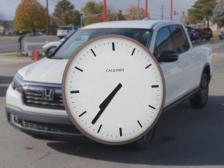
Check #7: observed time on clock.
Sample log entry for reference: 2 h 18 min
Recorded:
7 h 37 min
